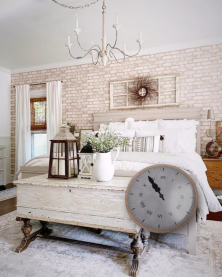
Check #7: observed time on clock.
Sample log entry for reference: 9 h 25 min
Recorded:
10 h 54 min
